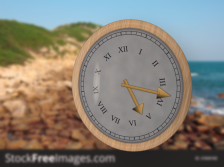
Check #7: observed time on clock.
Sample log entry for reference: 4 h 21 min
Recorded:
5 h 18 min
